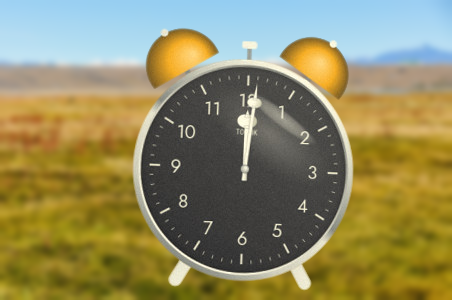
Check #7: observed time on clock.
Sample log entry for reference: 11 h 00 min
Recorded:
12 h 01 min
